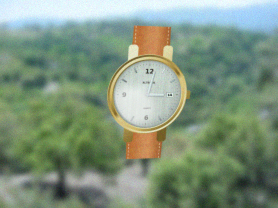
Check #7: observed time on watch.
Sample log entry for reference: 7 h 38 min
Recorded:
3 h 02 min
